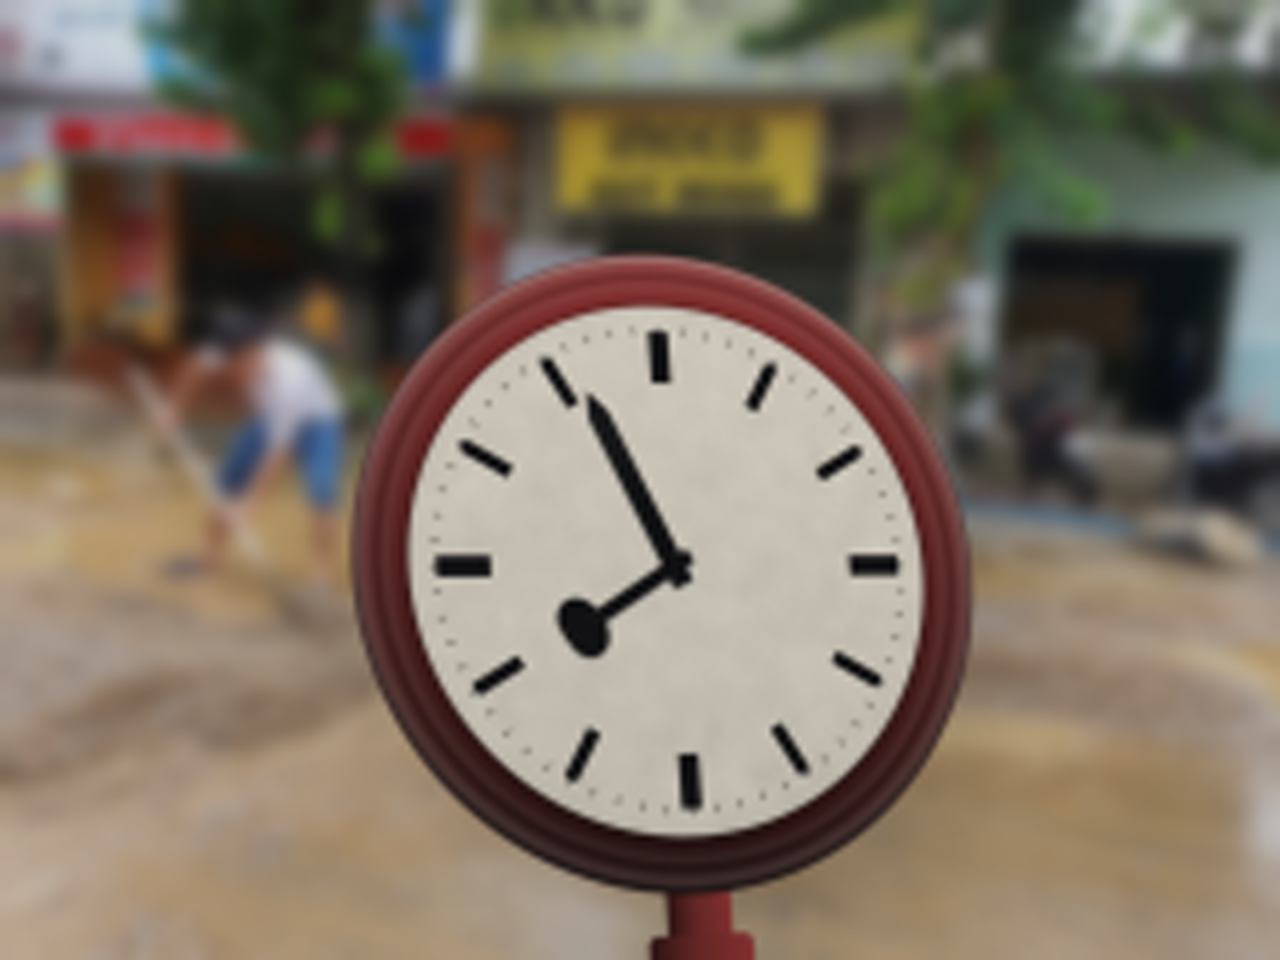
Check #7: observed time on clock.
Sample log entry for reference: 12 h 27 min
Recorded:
7 h 56 min
